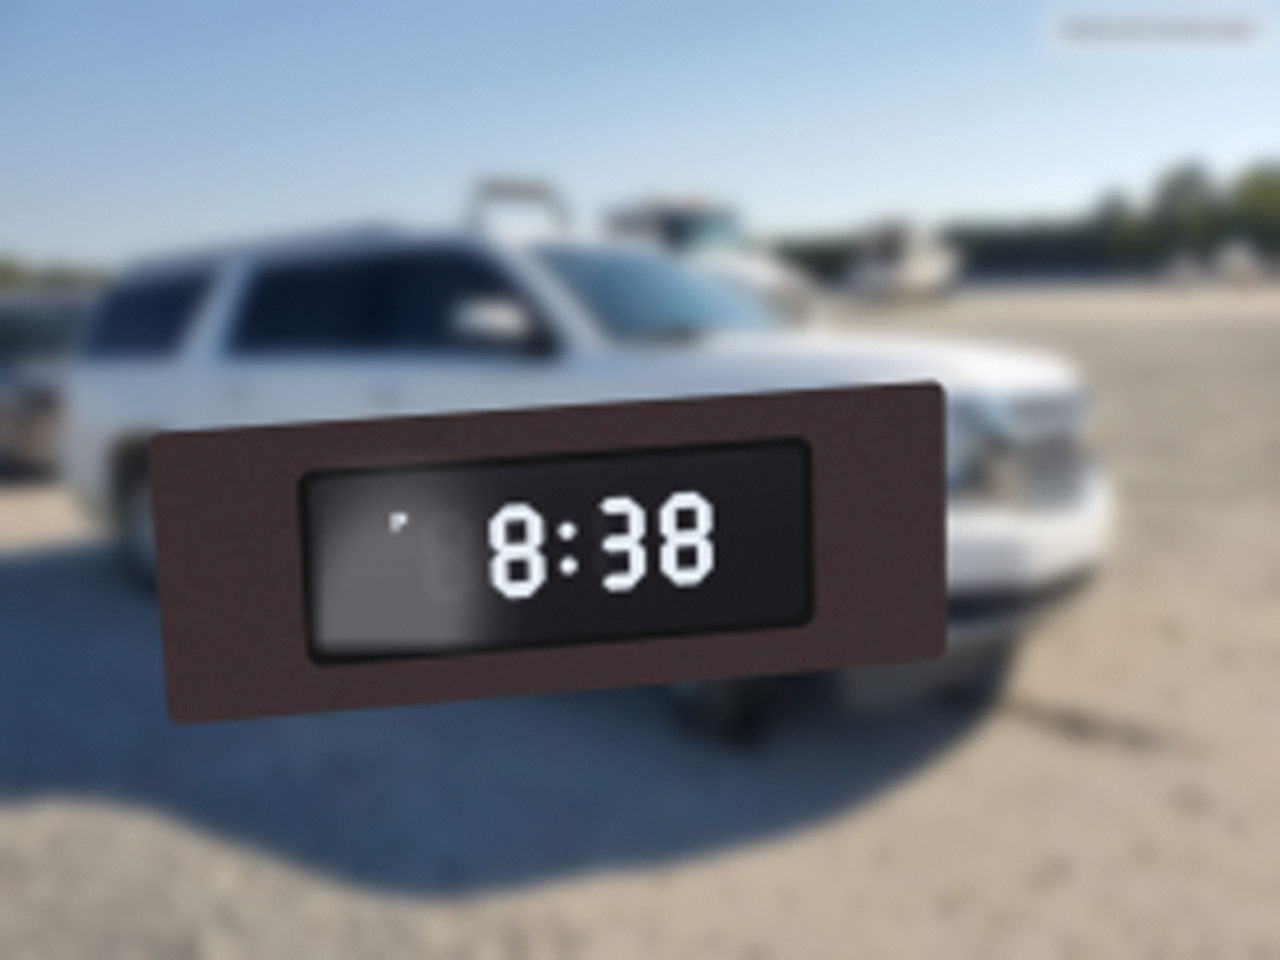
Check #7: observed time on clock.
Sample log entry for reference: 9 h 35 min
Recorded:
8 h 38 min
